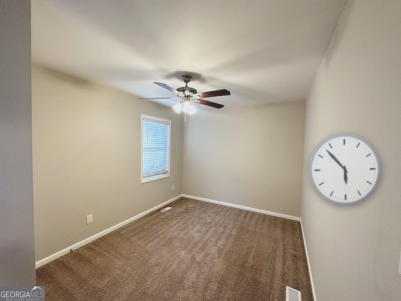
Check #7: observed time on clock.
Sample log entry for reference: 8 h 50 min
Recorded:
5 h 53 min
